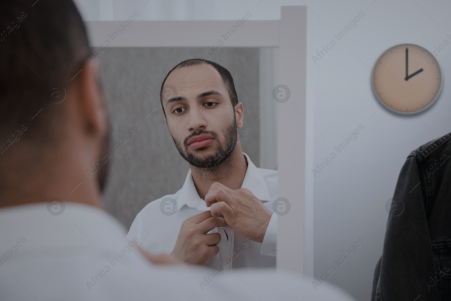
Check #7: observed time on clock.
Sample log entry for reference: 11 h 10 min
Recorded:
2 h 00 min
